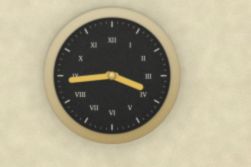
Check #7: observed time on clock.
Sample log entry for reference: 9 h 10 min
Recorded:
3 h 44 min
